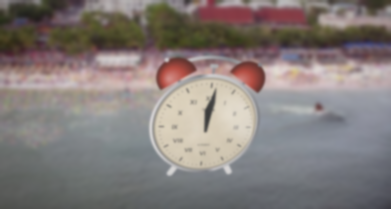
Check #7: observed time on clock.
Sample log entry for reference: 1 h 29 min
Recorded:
12 h 01 min
